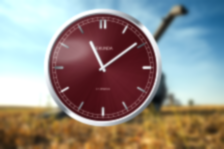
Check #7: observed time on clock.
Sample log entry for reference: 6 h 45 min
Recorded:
11 h 09 min
